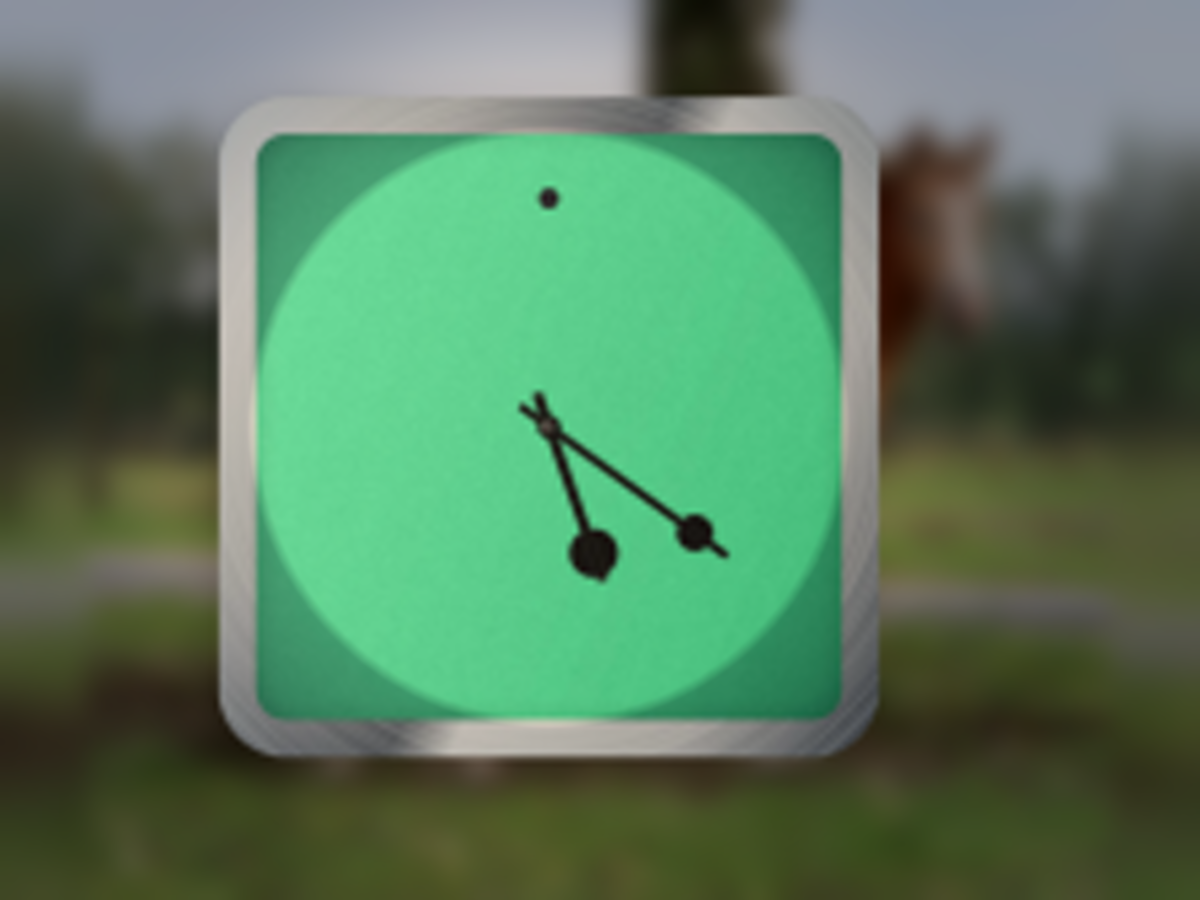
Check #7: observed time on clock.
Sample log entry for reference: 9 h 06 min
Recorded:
5 h 21 min
